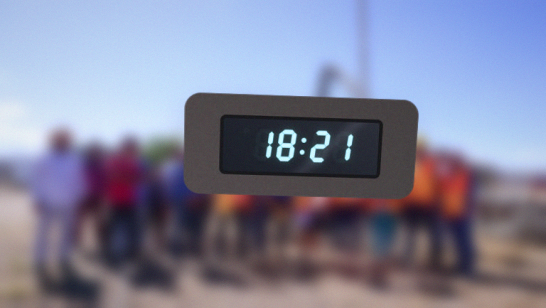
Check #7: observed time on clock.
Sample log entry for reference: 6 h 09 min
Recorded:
18 h 21 min
